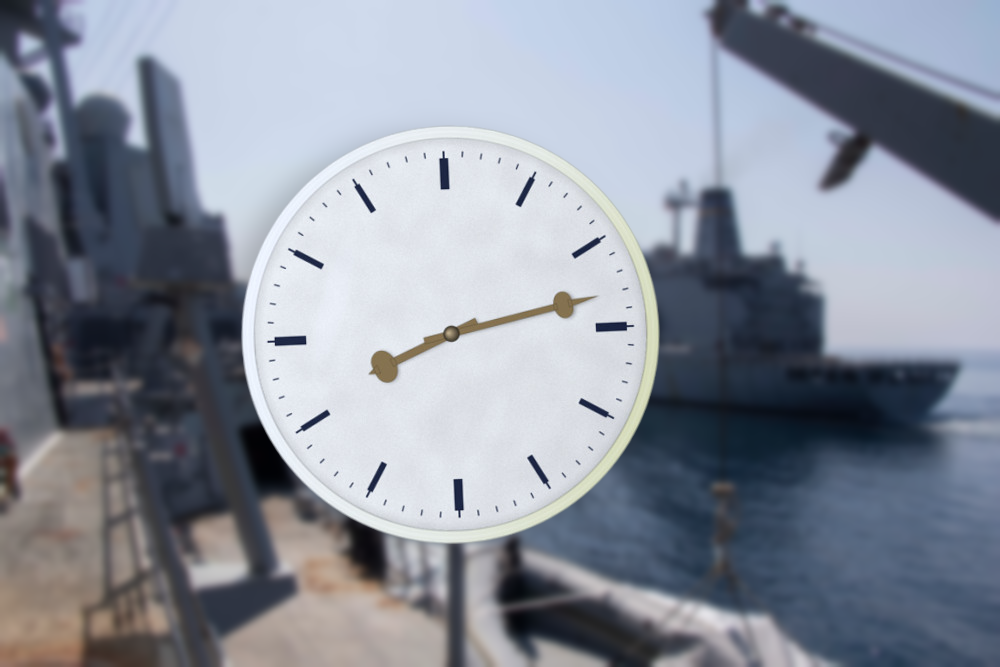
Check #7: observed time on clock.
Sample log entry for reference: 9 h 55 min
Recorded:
8 h 13 min
